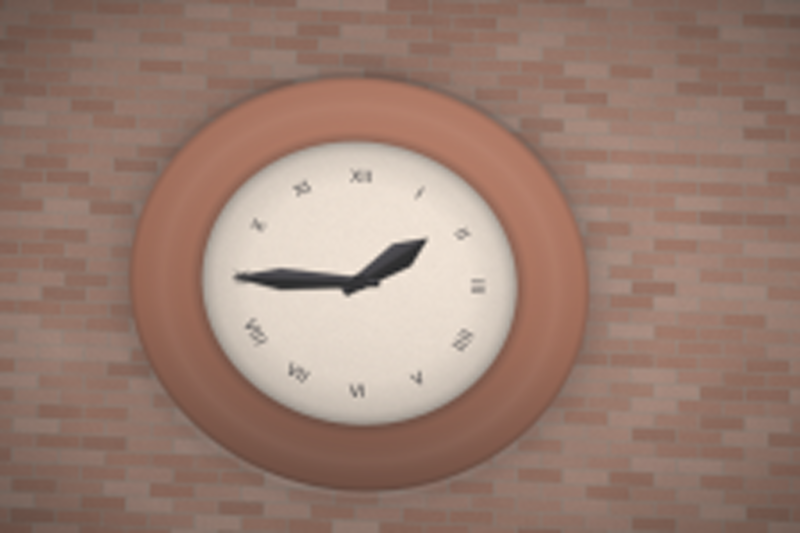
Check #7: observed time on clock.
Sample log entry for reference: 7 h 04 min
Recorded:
1 h 45 min
